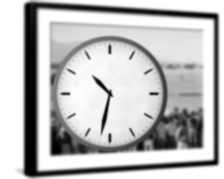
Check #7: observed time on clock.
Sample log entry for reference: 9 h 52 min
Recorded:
10 h 32 min
